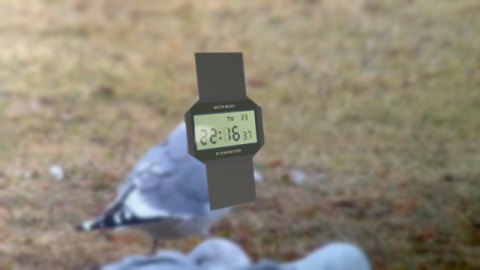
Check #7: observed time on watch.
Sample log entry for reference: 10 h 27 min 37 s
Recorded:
22 h 16 min 37 s
